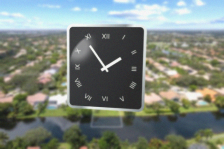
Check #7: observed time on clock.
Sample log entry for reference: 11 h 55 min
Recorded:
1 h 54 min
